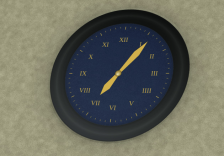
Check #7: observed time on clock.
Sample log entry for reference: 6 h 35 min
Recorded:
7 h 06 min
